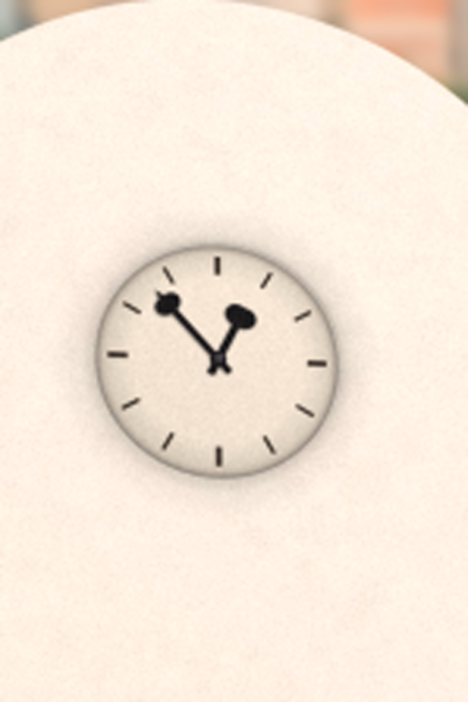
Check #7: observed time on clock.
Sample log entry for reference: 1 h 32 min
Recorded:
12 h 53 min
